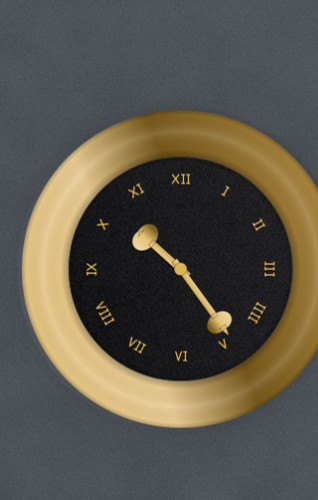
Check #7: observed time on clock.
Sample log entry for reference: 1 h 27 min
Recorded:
10 h 24 min
